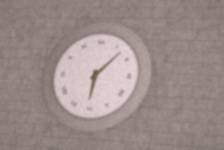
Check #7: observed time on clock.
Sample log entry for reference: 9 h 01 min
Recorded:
6 h 07 min
